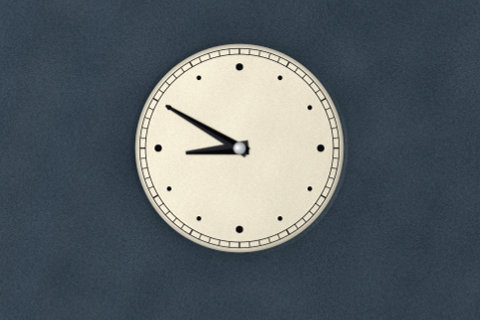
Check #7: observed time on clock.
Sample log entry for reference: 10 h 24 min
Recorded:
8 h 50 min
